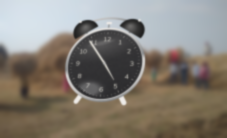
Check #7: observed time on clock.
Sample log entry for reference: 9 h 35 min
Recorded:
4 h 54 min
